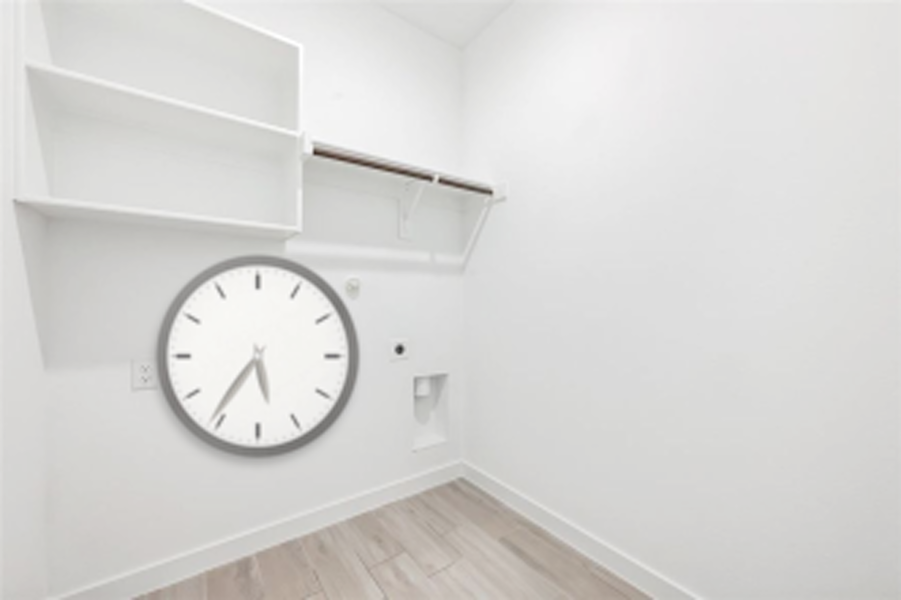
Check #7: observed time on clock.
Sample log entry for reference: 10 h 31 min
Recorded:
5 h 36 min
